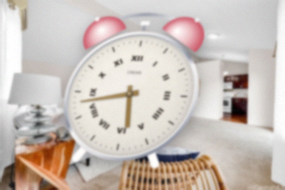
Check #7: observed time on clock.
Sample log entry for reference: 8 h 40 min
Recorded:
5 h 43 min
